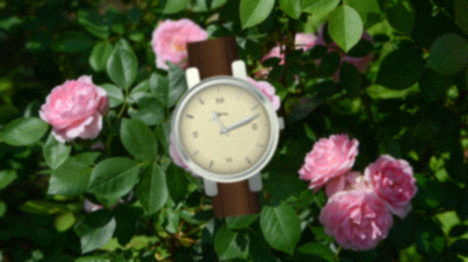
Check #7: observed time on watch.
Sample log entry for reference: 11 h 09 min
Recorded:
11 h 12 min
